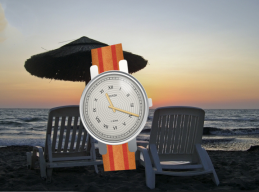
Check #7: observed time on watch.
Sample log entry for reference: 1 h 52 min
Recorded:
11 h 19 min
